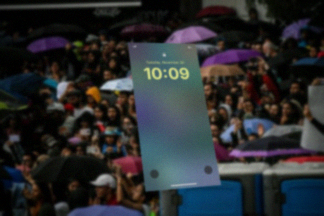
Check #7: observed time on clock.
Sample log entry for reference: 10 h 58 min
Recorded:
10 h 09 min
